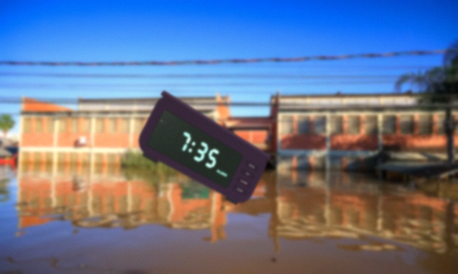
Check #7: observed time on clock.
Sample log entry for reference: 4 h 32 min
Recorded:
7 h 35 min
